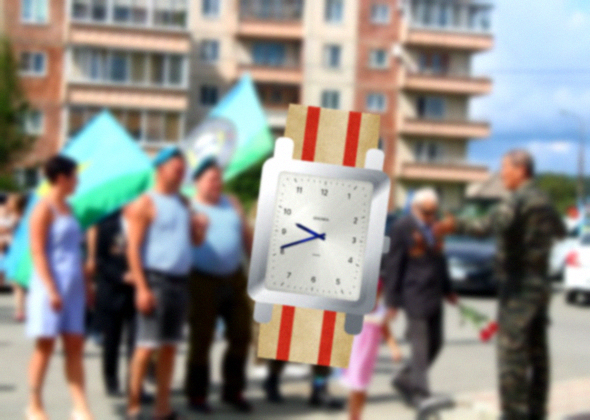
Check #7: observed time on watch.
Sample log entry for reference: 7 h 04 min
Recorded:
9 h 41 min
